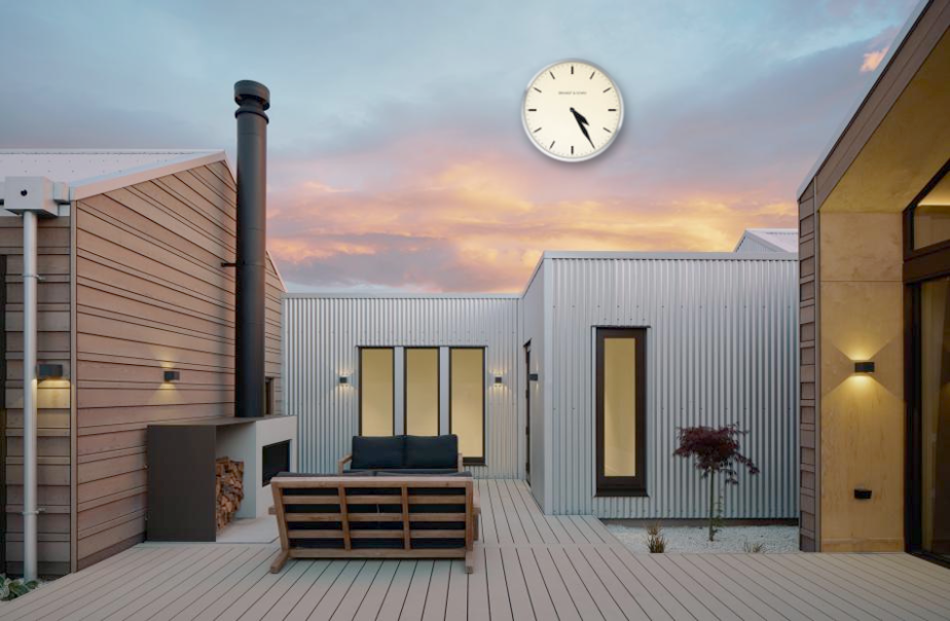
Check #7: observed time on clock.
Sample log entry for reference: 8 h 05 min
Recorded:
4 h 25 min
